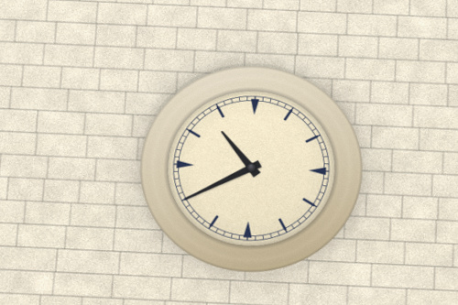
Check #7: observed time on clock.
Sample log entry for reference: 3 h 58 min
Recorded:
10 h 40 min
